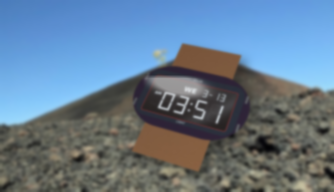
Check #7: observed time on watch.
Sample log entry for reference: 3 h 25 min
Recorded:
3 h 51 min
